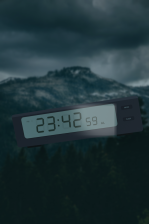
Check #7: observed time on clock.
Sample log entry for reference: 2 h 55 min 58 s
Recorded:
23 h 42 min 59 s
